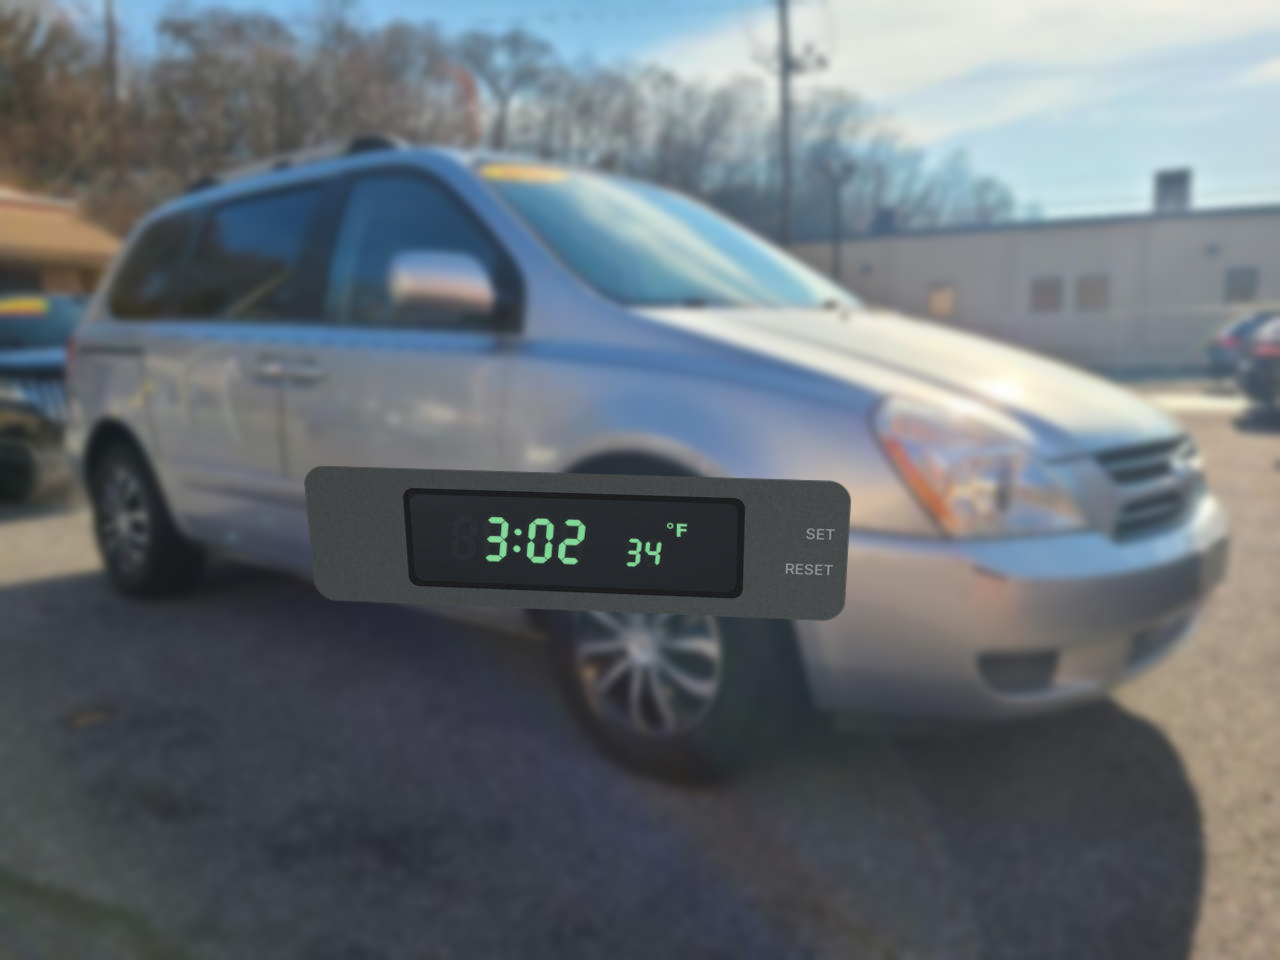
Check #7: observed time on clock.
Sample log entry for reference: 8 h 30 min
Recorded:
3 h 02 min
